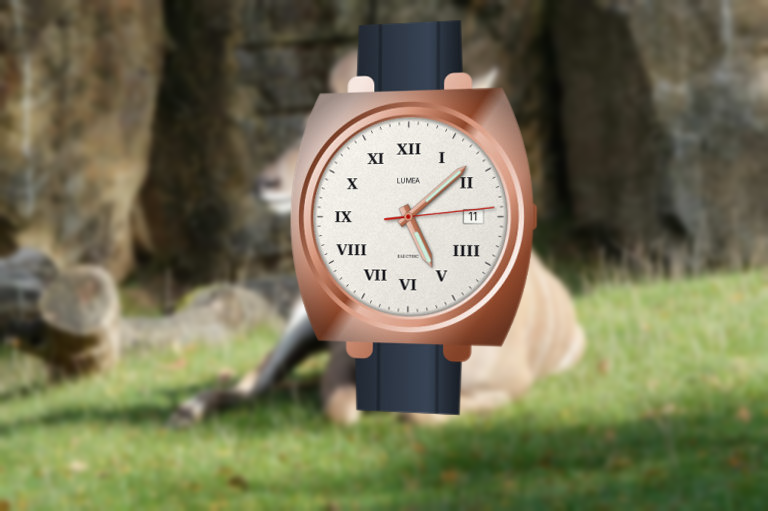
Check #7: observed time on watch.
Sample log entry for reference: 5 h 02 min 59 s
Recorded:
5 h 08 min 14 s
